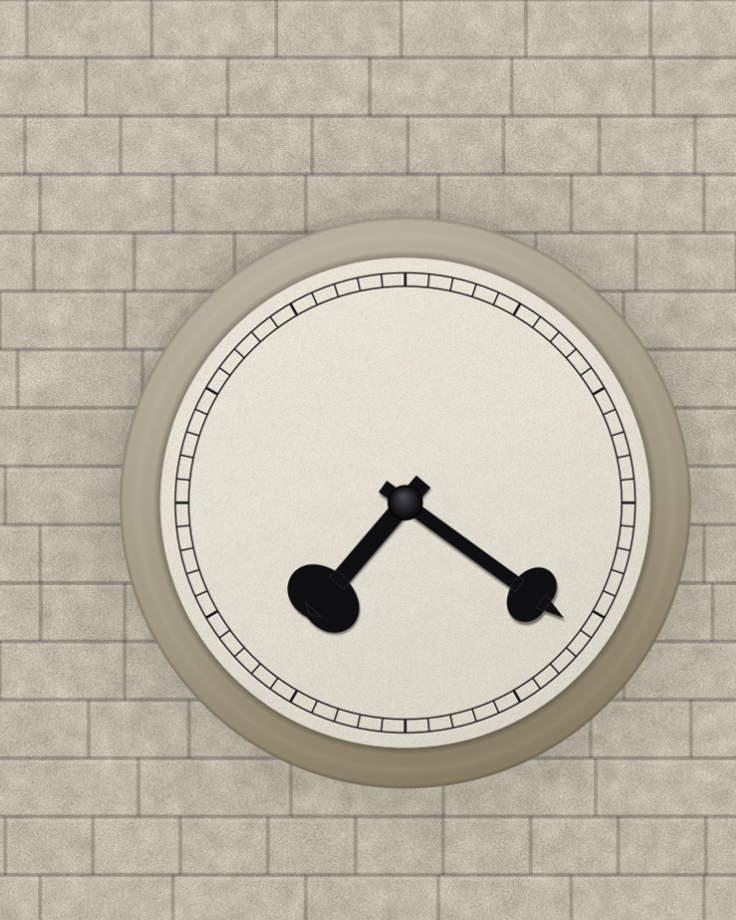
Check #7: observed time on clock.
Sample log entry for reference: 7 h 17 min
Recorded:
7 h 21 min
